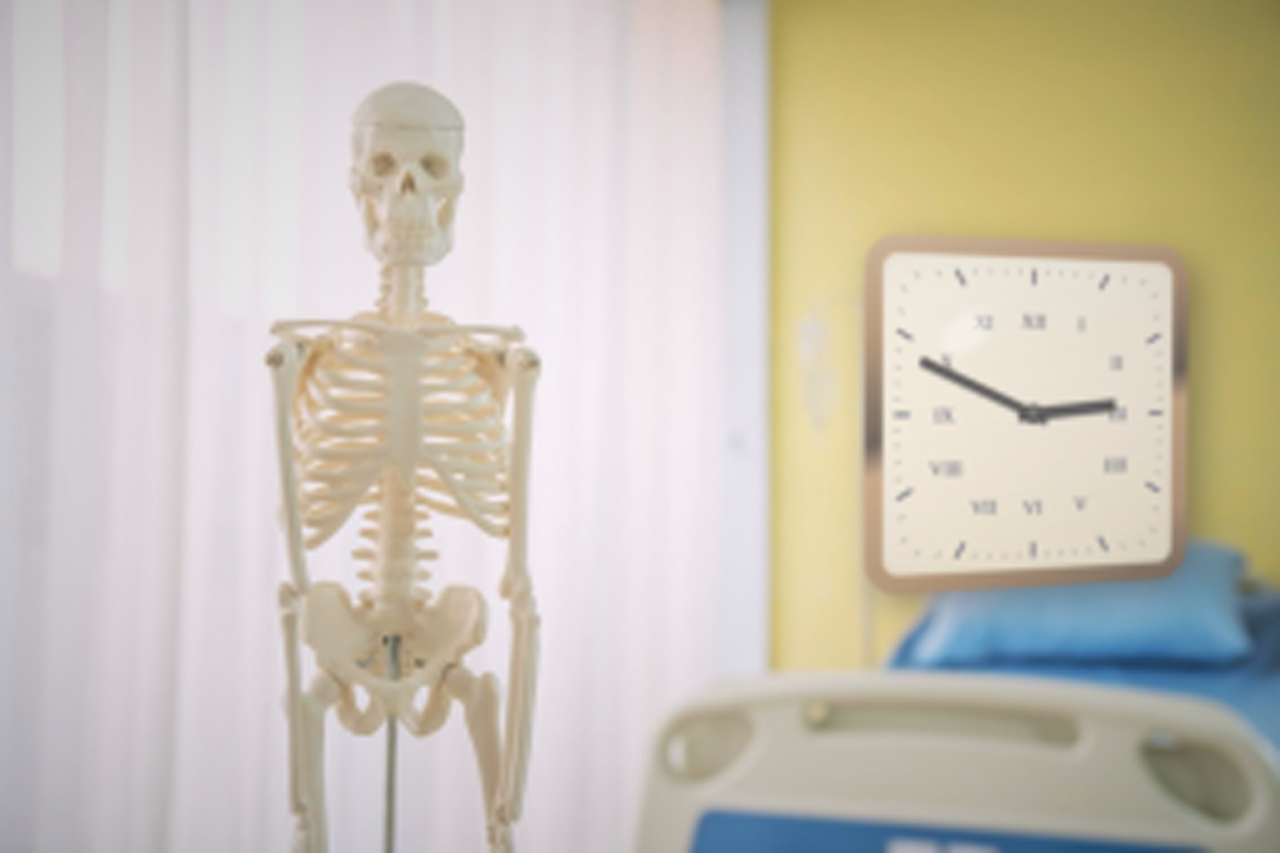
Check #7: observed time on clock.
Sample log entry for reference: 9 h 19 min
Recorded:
2 h 49 min
